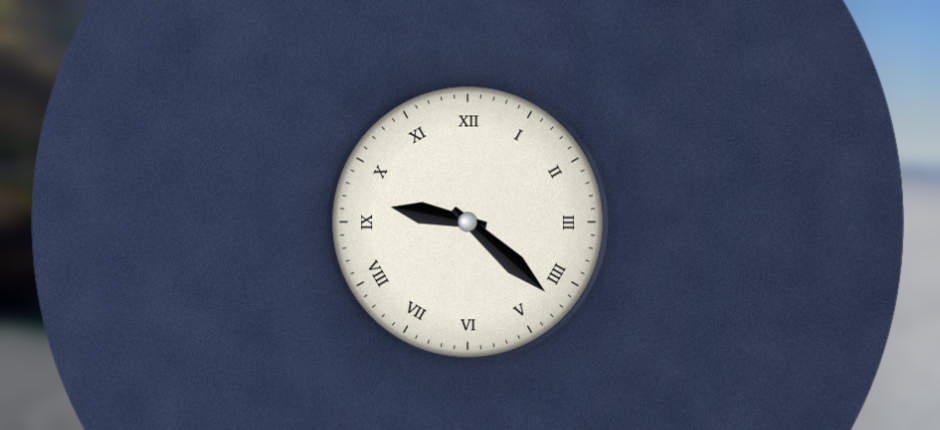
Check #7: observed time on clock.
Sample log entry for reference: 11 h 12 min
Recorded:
9 h 22 min
